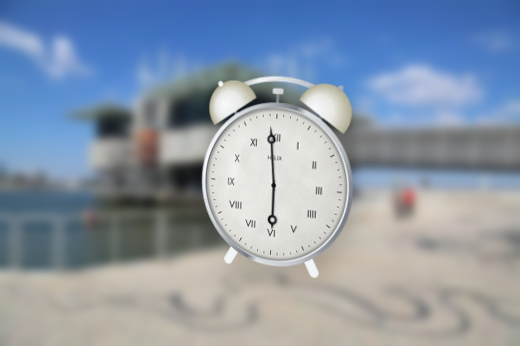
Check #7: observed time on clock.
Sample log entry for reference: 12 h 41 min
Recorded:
5 h 59 min
